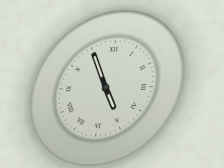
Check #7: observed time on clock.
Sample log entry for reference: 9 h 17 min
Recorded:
4 h 55 min
